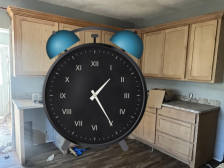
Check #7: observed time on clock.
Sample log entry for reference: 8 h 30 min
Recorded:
1 h 25 min
